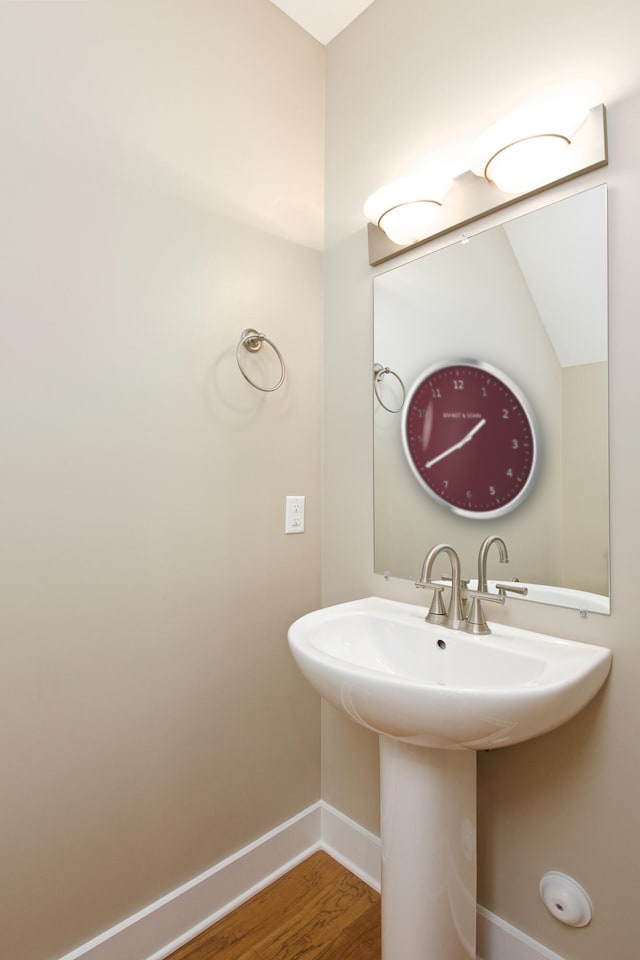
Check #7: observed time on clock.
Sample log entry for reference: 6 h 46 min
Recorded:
1 h 40 min
